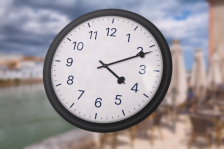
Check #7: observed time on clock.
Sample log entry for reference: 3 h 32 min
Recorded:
4 h 11 min
